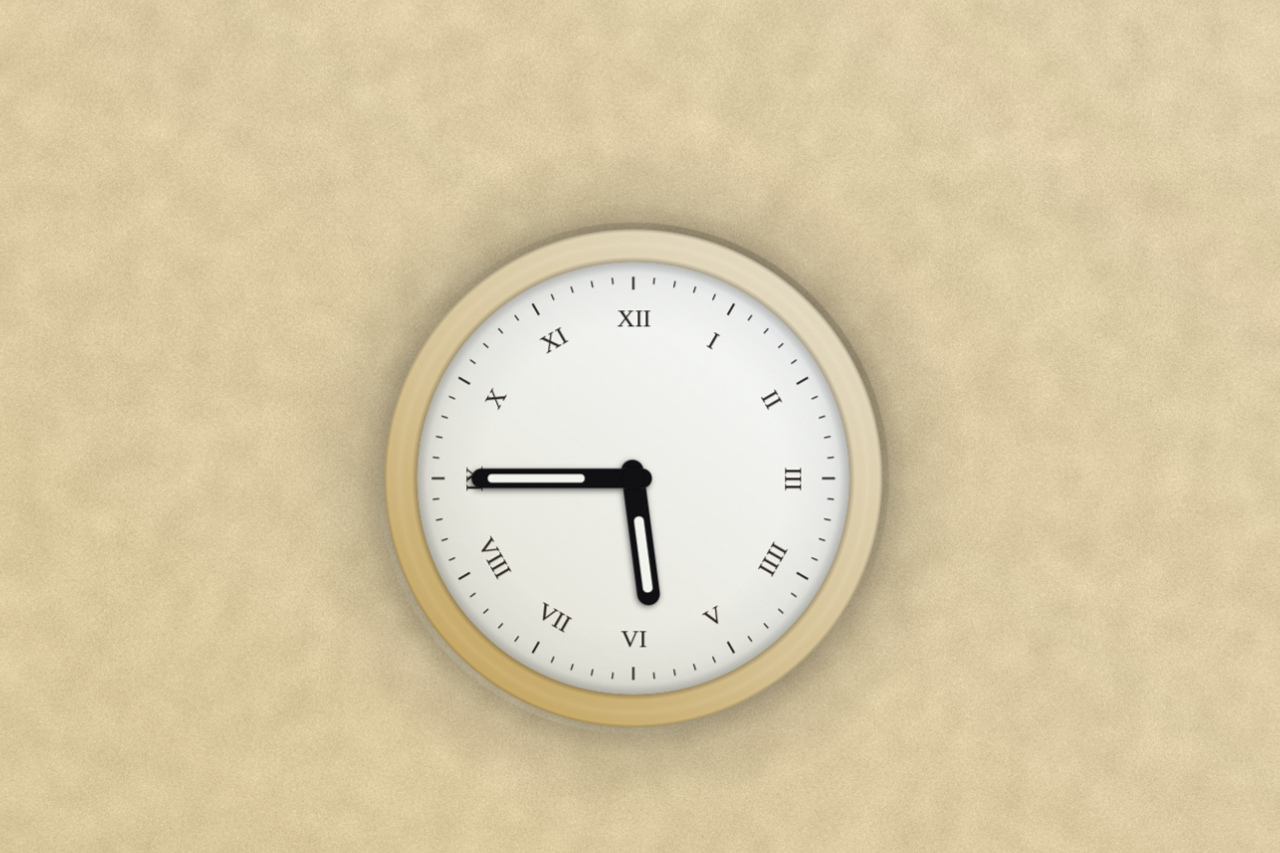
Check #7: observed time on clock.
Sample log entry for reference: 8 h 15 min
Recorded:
5 h 45 min
